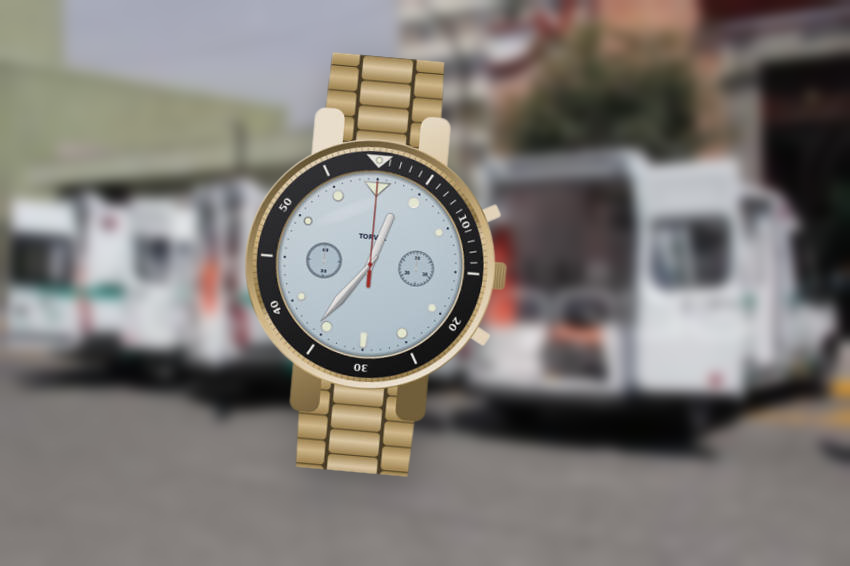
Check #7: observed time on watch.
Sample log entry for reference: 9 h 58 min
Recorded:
12 h 36 min
